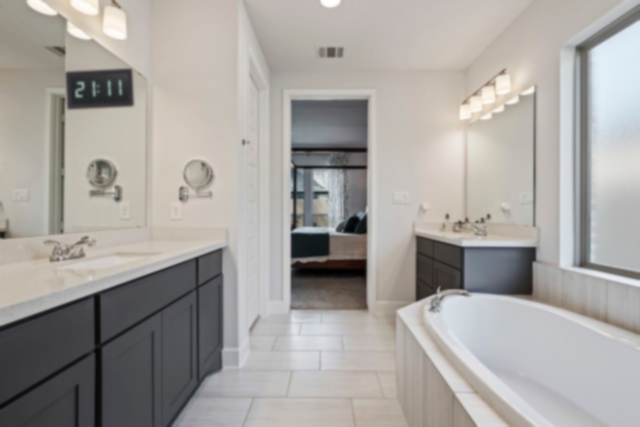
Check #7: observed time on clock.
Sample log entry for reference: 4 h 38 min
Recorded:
21 h 11 min
